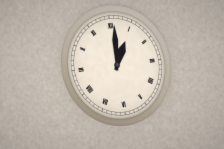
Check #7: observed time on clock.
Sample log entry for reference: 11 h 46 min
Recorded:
1 h 01 min
